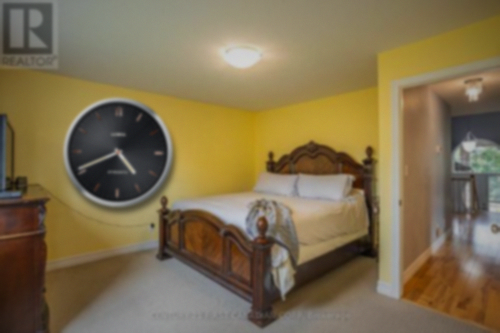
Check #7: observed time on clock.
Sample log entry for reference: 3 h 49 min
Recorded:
4 h 41 min
